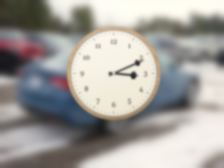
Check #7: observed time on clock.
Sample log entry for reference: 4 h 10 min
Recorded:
3 h 11 min
